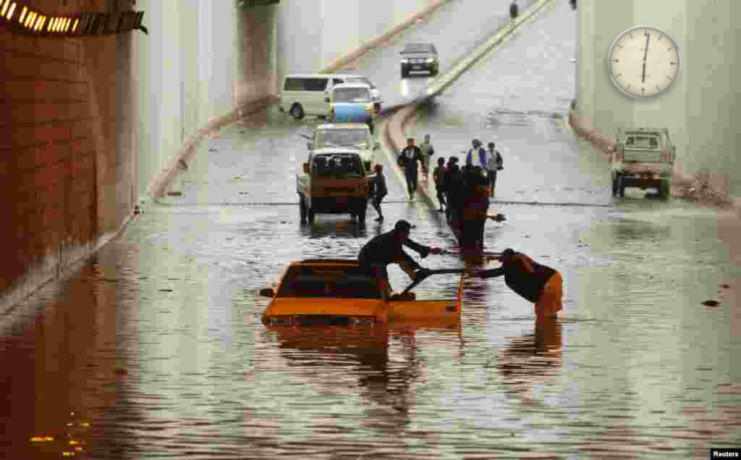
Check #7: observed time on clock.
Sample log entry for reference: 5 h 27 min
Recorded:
6 h 01 min
